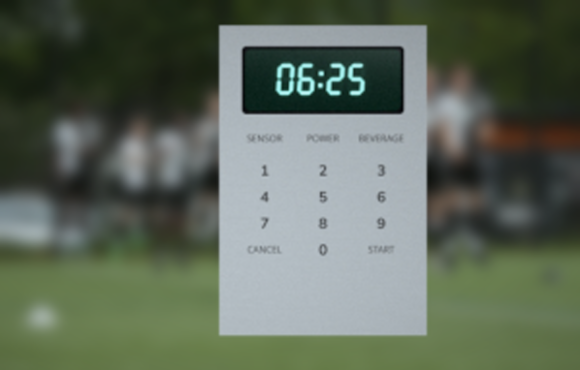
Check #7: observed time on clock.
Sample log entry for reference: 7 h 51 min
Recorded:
6 h 25 min
